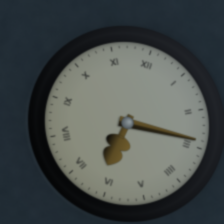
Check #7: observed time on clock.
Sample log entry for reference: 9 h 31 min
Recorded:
6 h 14 min
